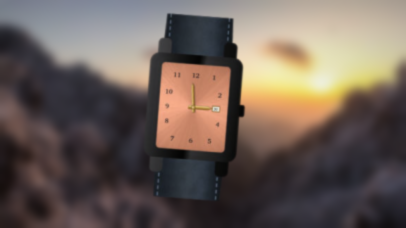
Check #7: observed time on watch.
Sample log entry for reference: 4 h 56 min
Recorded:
2 h 59 min
